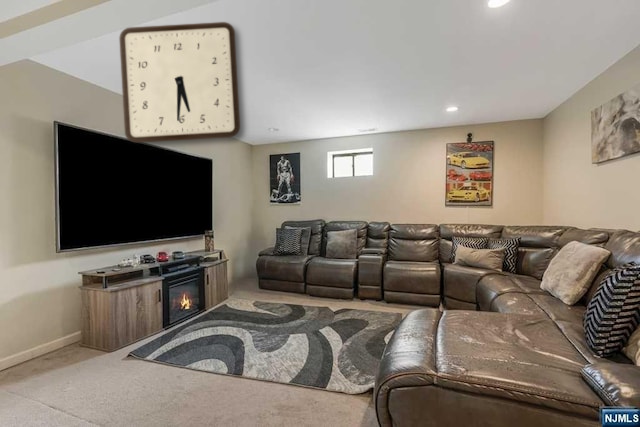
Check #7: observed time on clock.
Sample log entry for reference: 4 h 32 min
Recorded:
5 h 31 min
